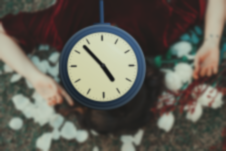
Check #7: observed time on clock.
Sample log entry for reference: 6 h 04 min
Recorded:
4 h 53 min
